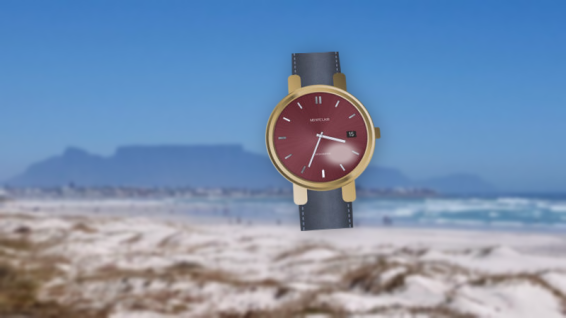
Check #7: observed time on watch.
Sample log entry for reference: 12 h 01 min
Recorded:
3 h 34 min
